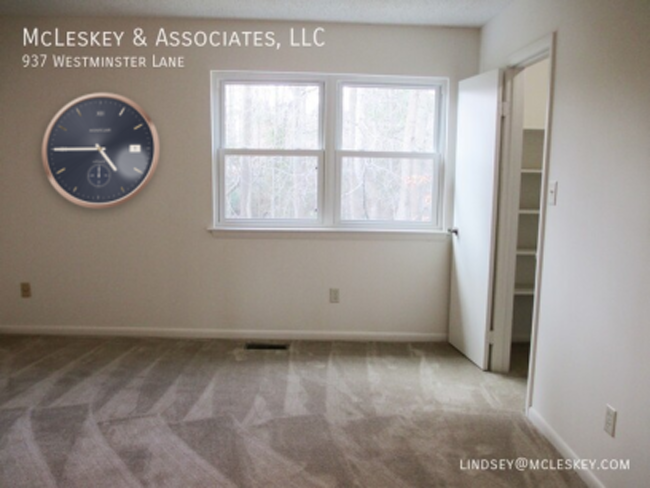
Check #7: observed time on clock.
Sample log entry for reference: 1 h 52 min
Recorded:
4 h 45 min
